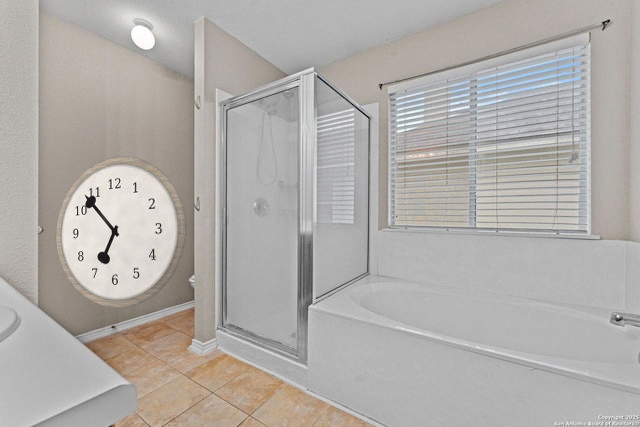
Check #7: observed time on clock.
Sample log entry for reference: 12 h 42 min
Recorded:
6 h 53 min
